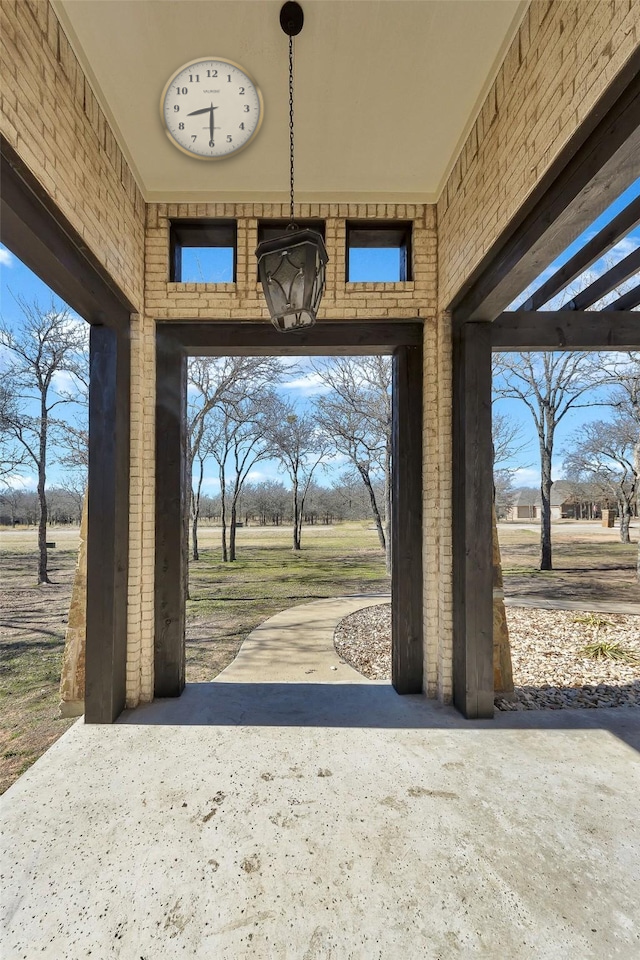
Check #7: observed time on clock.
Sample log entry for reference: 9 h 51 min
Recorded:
8 h 30 min
